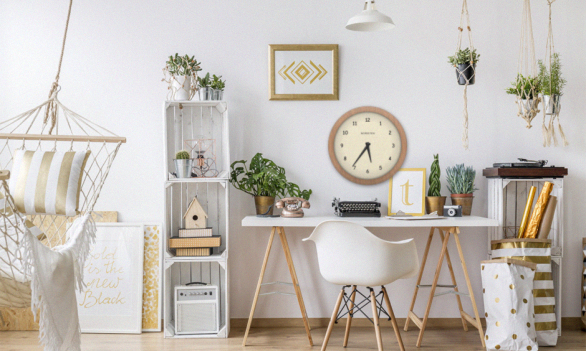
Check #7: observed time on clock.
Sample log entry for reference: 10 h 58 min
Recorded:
5 h 36 min
